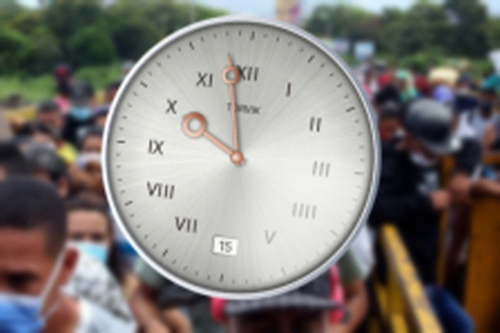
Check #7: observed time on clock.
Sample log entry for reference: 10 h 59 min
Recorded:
9 h 58 min
